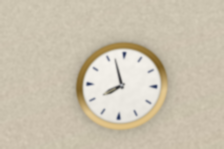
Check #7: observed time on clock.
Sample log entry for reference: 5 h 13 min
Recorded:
7 h 57 min
